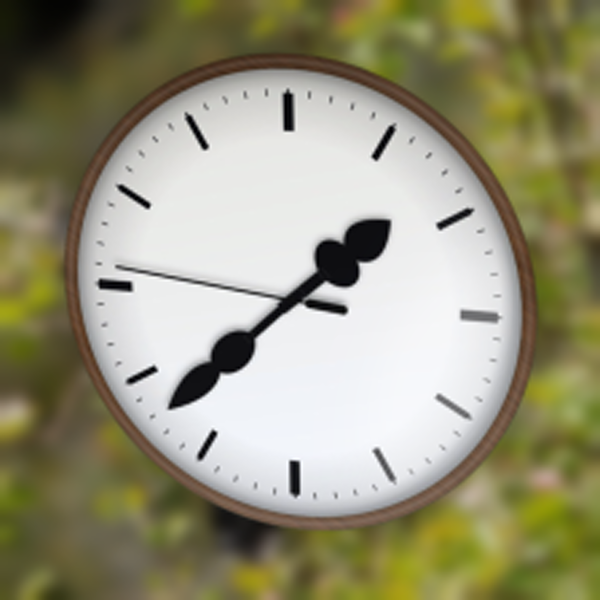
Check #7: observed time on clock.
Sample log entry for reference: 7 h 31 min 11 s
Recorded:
1 h 37 min 46 s
